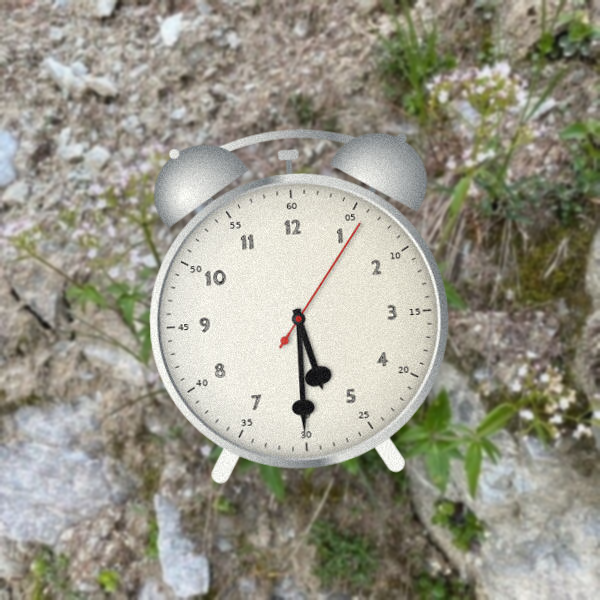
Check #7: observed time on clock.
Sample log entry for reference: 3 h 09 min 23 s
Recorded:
5 h 30 min 06 s
